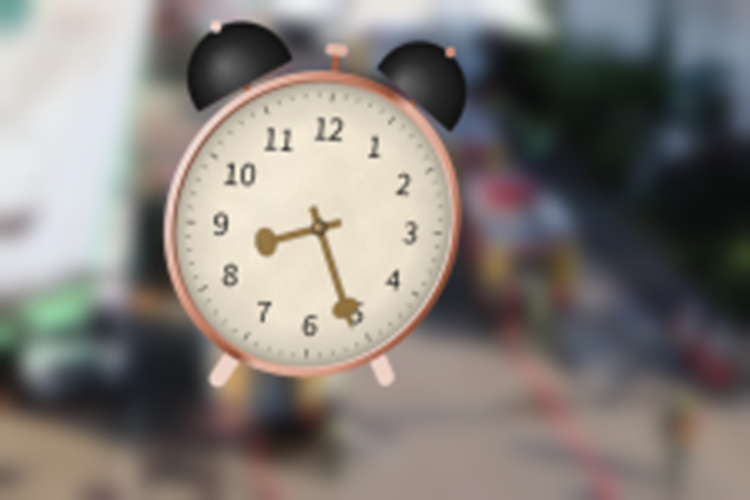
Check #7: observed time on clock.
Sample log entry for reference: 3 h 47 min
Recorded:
8 h 26 min
